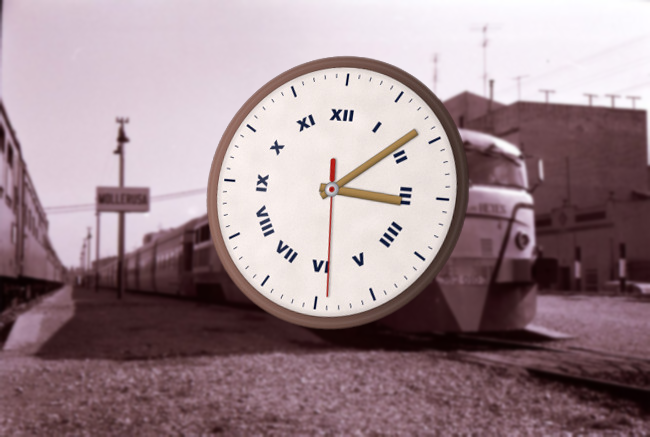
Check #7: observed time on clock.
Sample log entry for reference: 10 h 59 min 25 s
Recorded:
3 h 08 min 29 s
